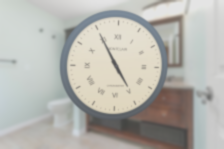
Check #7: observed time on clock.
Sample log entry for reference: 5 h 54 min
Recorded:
4 h 55 min
